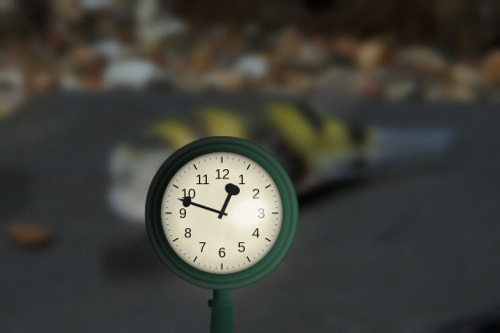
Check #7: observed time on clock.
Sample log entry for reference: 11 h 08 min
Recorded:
12 h 48 min
